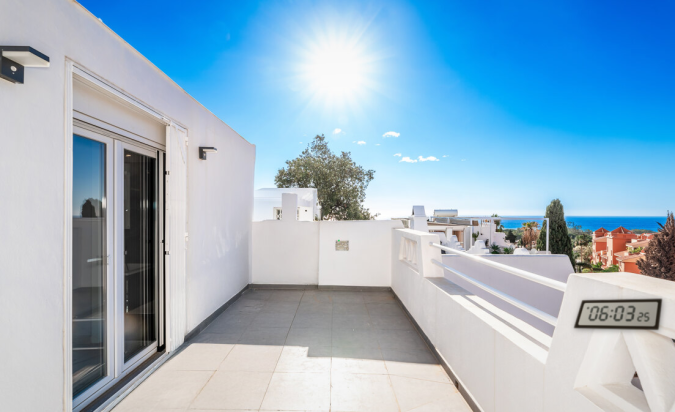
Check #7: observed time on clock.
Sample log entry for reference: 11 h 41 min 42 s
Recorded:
6 h 03 min 25 s
